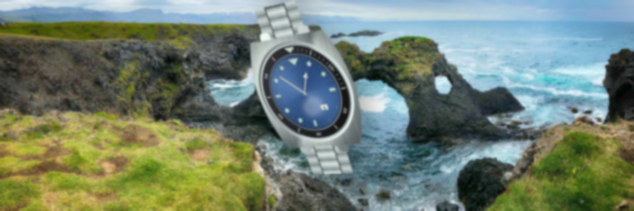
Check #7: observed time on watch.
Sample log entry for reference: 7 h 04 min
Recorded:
12 h 52 min
